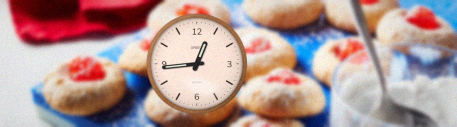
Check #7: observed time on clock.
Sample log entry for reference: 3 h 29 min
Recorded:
12 h 44 min
